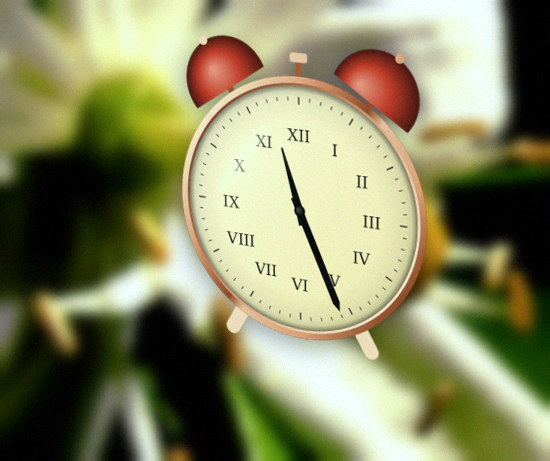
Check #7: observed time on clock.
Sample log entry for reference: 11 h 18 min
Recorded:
11 h 26 min
